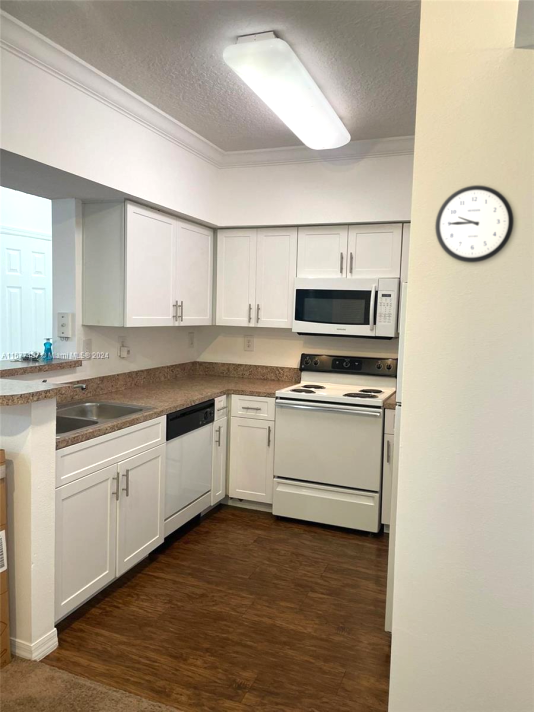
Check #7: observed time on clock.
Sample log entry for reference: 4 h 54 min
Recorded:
9 h 45 min
